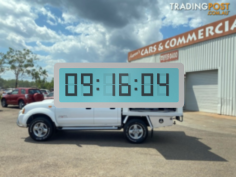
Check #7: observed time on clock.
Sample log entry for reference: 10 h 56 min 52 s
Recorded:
9 h 16 min 04 s
